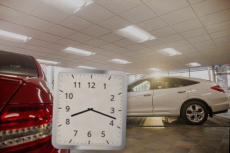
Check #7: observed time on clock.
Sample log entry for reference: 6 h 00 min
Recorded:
8 h 18 min
